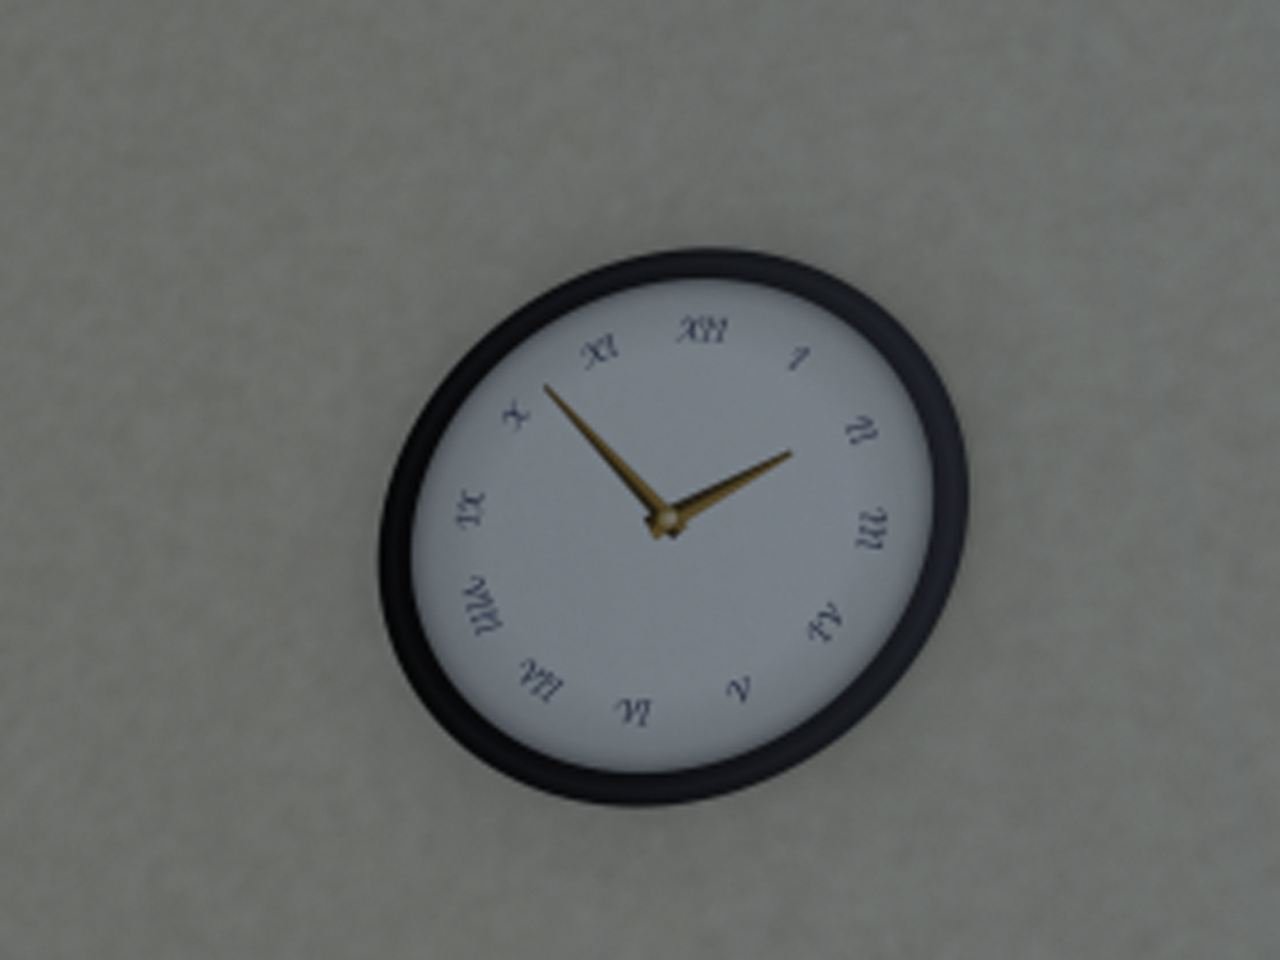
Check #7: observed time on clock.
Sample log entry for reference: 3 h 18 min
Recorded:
1 h 52 min
